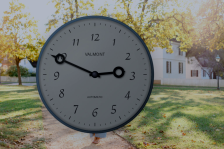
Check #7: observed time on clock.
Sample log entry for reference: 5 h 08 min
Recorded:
2 h 49 min
